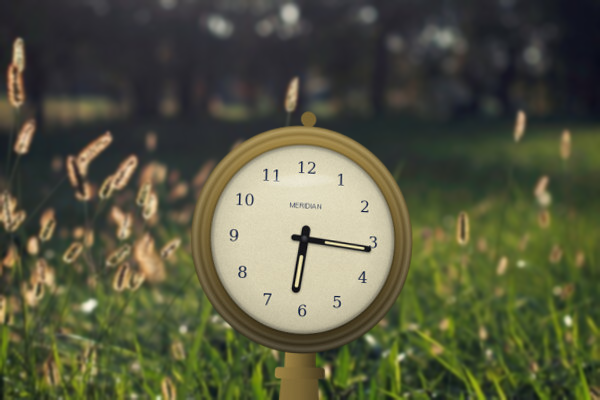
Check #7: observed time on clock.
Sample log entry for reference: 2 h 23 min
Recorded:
6 h 16 min
